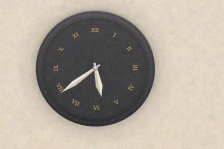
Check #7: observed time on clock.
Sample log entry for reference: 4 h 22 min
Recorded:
5 h 39 min
